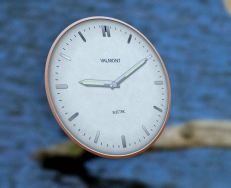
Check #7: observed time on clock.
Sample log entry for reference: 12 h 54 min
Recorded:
9 h 10 min
